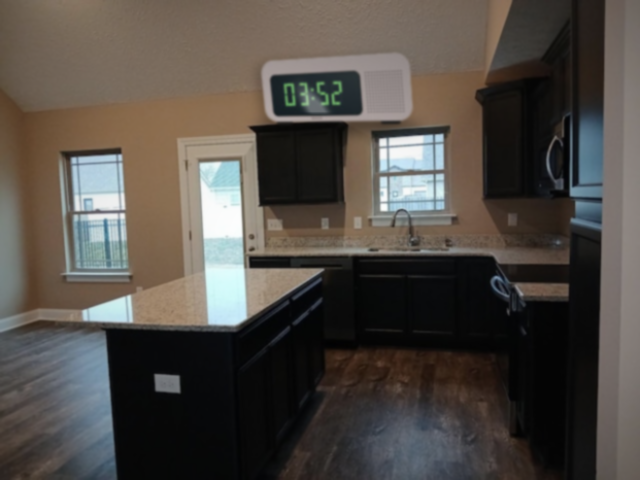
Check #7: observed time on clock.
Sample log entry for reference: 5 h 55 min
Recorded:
3 h 52 min
